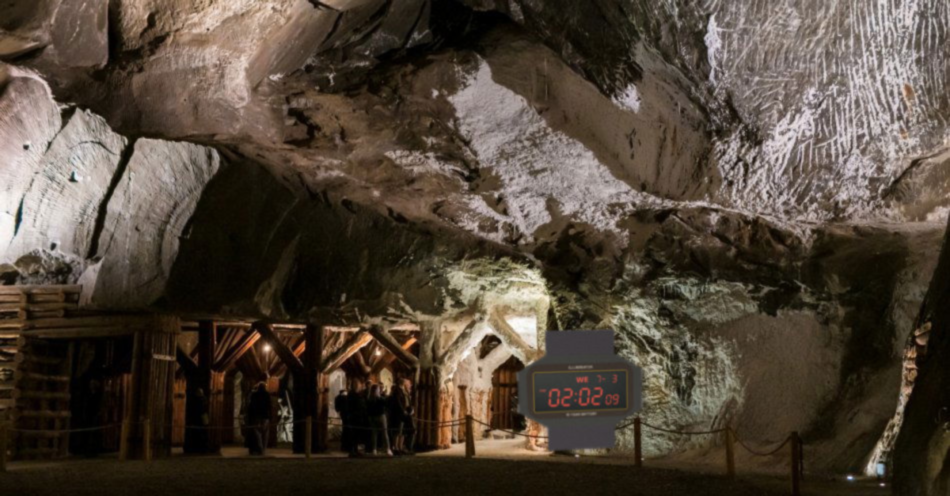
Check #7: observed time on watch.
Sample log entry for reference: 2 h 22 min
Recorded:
2 h 02 min
